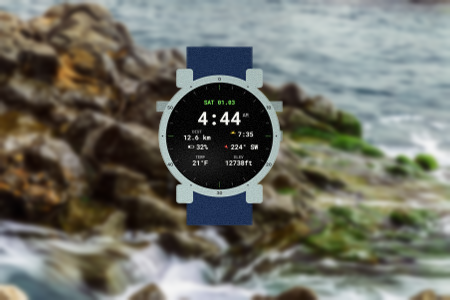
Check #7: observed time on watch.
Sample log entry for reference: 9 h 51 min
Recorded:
4 h 44 min
